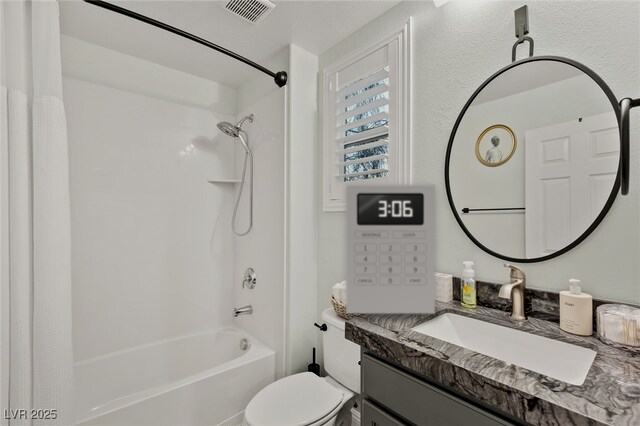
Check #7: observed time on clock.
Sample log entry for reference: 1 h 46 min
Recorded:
3 h 06 min
